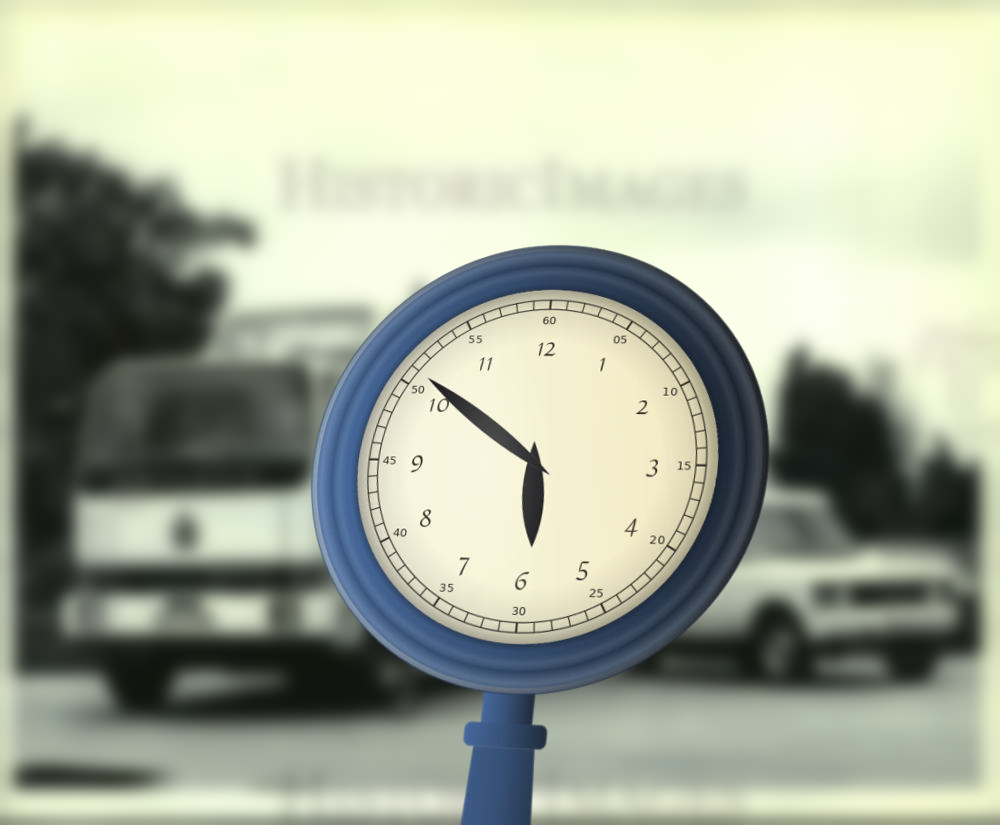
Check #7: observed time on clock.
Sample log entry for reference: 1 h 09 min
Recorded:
5 h 51 min
